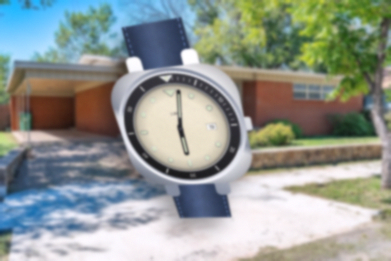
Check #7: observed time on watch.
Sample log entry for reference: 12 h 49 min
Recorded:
6 h 02 min
